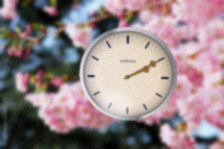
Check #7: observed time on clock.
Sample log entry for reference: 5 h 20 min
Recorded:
2 h 10 min
